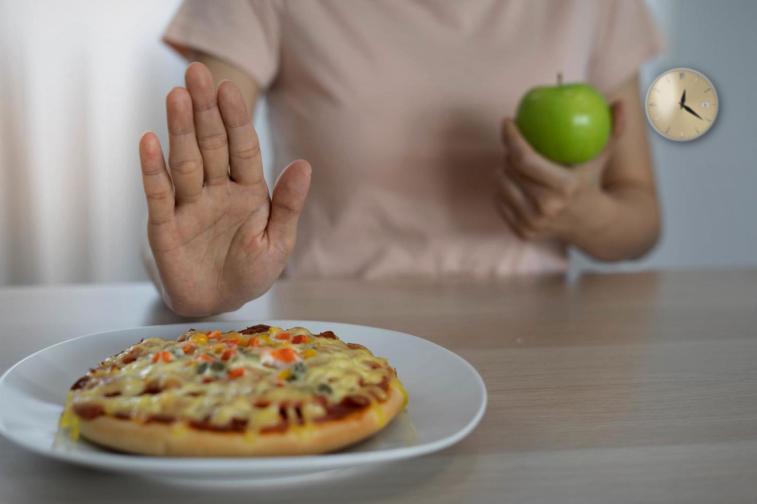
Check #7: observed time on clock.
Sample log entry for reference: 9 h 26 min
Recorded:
12 h 21 min
